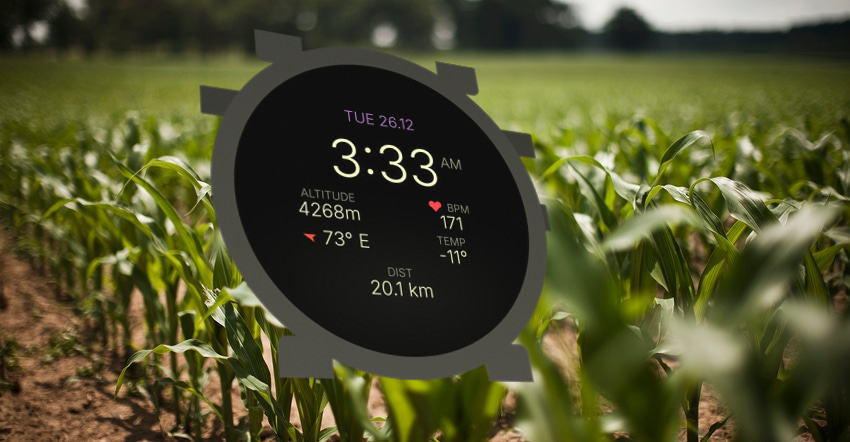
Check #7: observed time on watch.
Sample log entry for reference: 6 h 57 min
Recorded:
3 h 33 min
